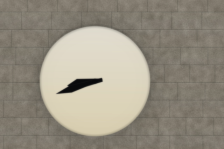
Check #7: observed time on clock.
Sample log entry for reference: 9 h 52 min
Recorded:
8 h 42 min
